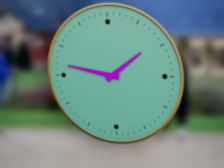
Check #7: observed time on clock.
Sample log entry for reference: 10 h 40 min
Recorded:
1 h 47 min
